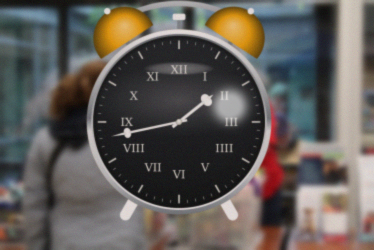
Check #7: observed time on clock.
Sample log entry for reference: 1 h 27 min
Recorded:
1 h 43 min
